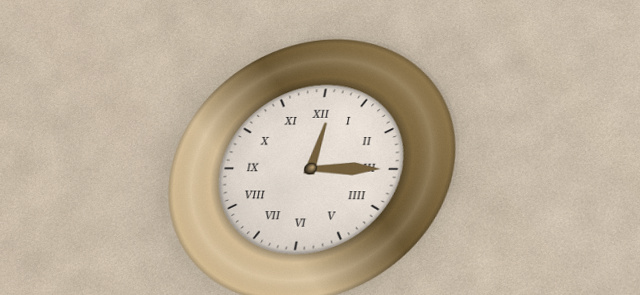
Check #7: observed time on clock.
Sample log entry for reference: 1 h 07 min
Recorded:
12 h 15 min
